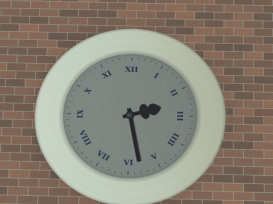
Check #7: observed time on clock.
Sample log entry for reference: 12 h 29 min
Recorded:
2 h 28 min
